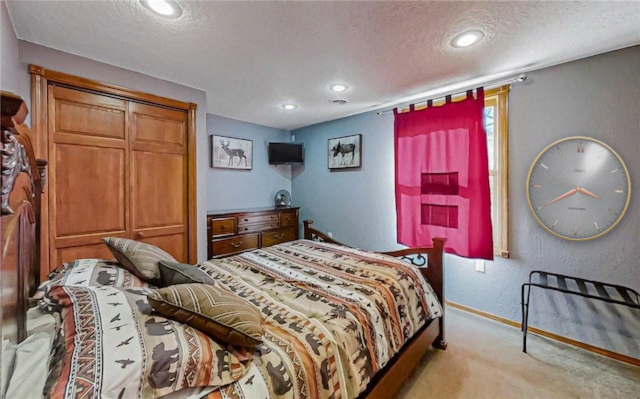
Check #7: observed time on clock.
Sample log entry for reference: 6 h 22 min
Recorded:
3 h 40 min
